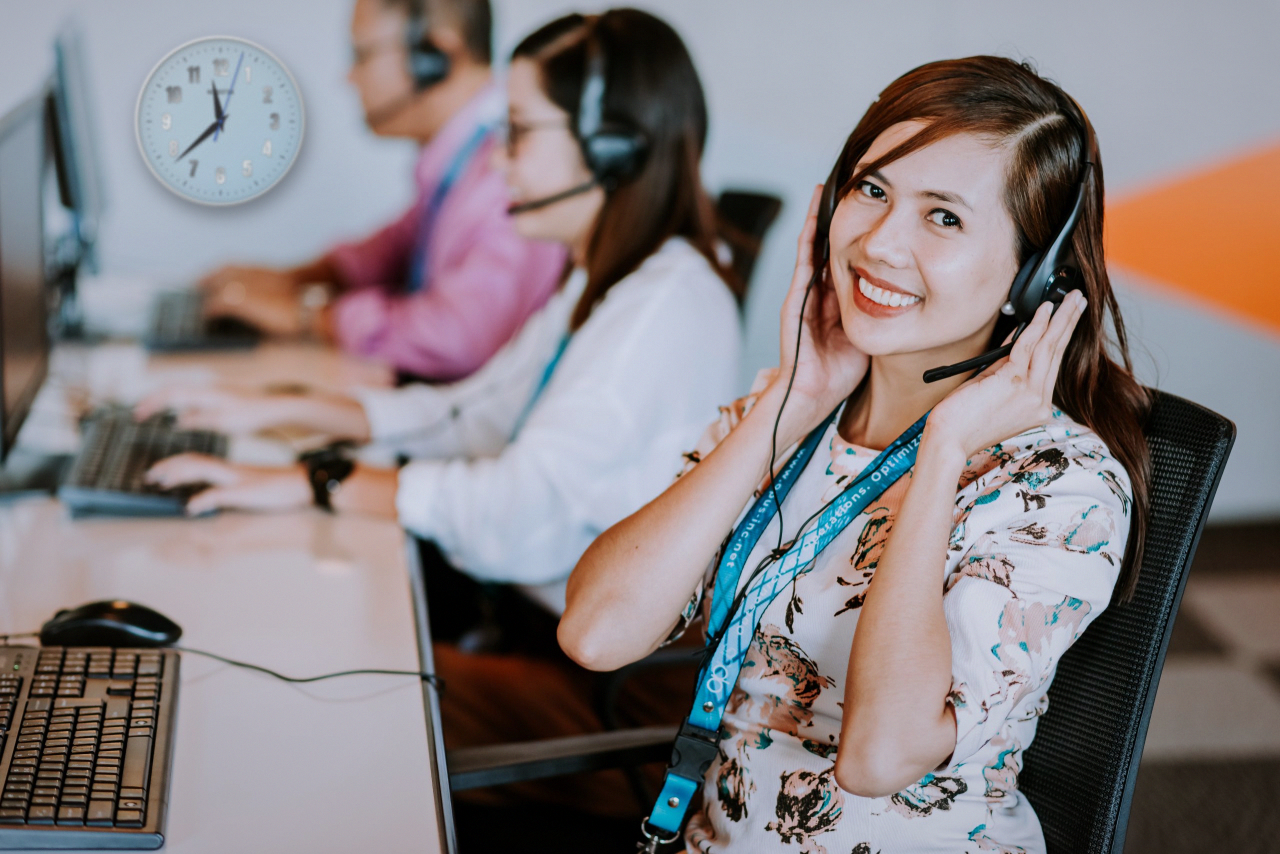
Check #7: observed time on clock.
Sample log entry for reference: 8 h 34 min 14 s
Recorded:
11 h 38 min 03 s
